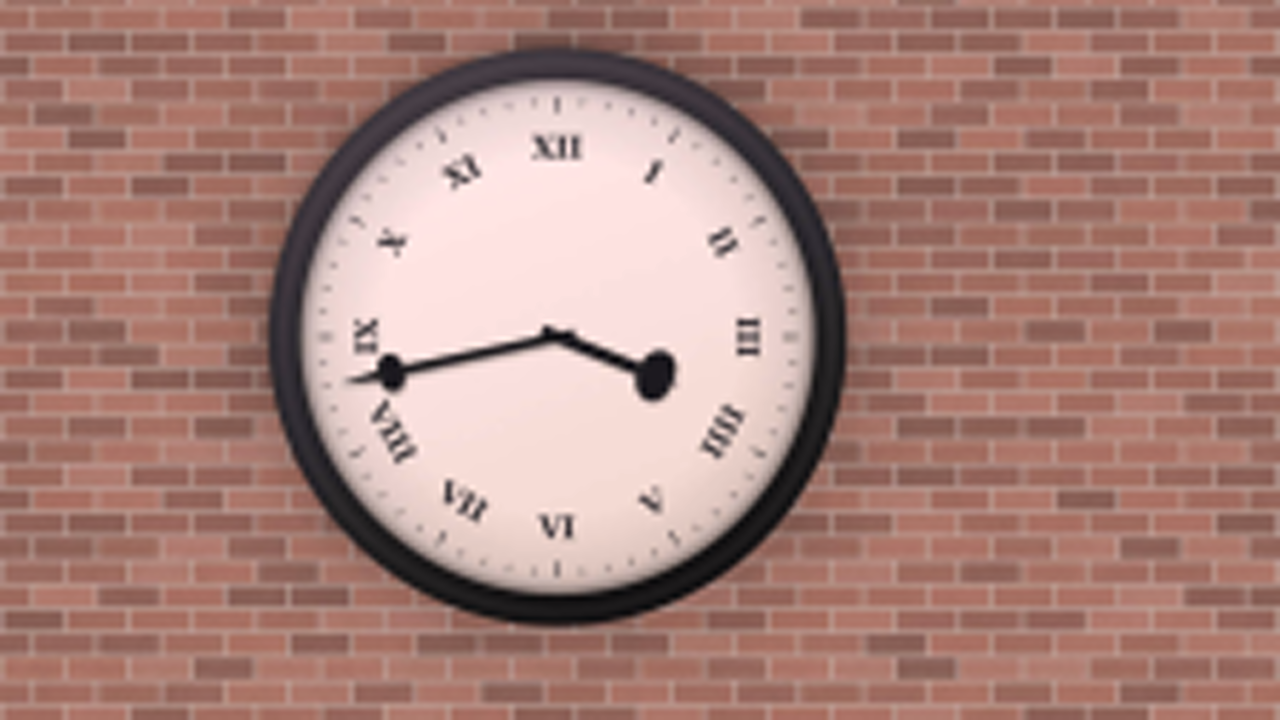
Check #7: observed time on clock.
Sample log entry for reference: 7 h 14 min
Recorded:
3 h 43 min
